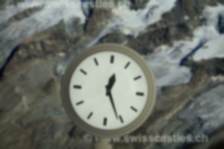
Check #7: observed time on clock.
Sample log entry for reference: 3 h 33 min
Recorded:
12 h 26 min
